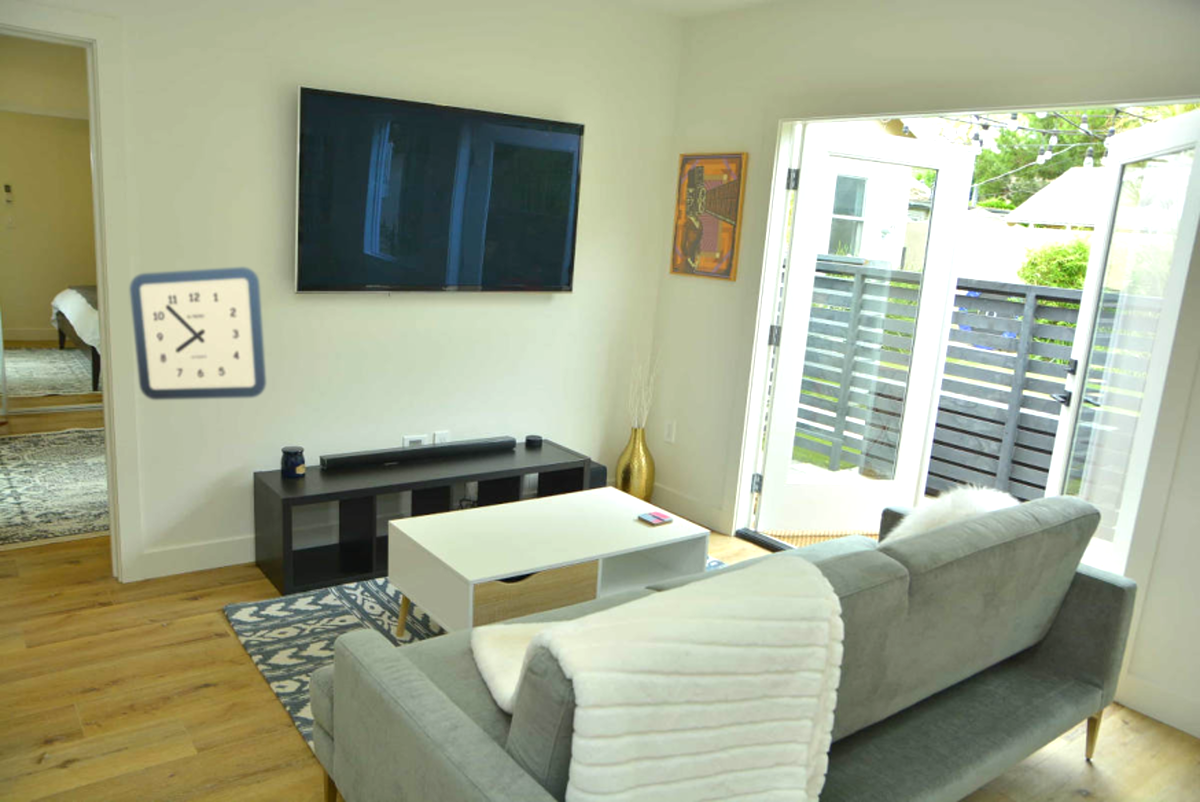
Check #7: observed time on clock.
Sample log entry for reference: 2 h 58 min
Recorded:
7 h 53 min
